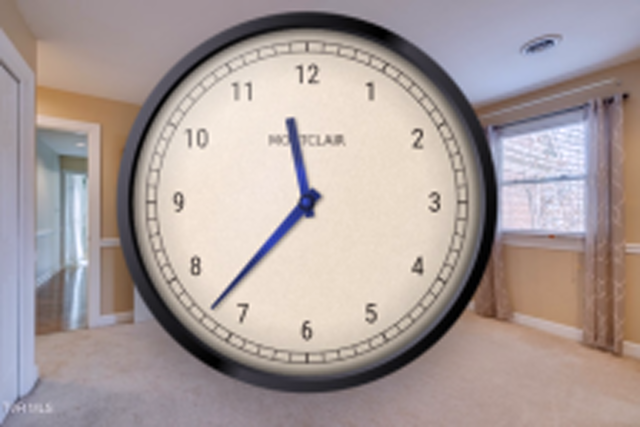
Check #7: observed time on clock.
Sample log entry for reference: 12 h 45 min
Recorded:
11 h 37 min
